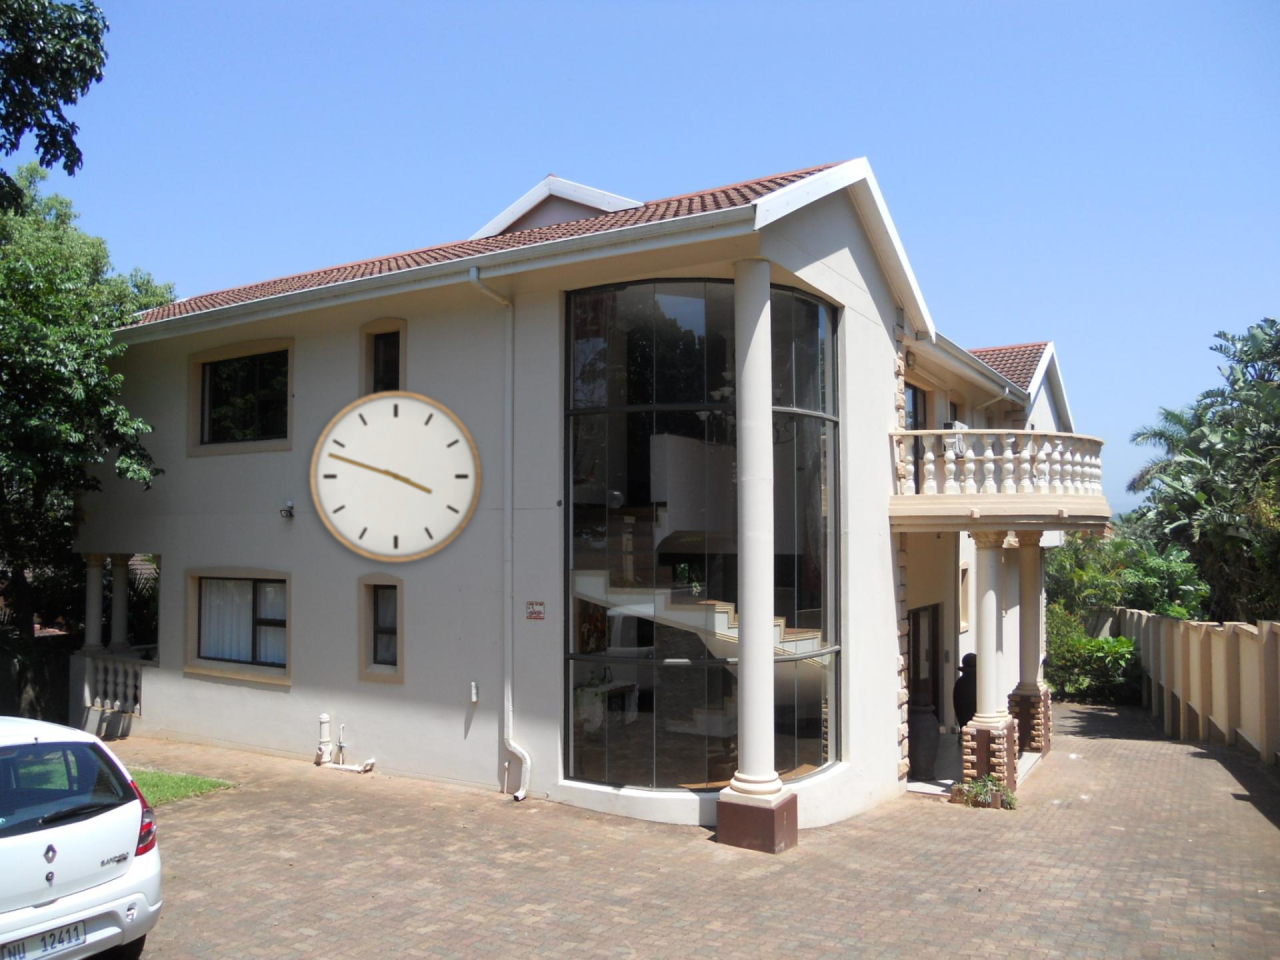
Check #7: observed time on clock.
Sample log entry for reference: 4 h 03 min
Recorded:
3 h 48 min
